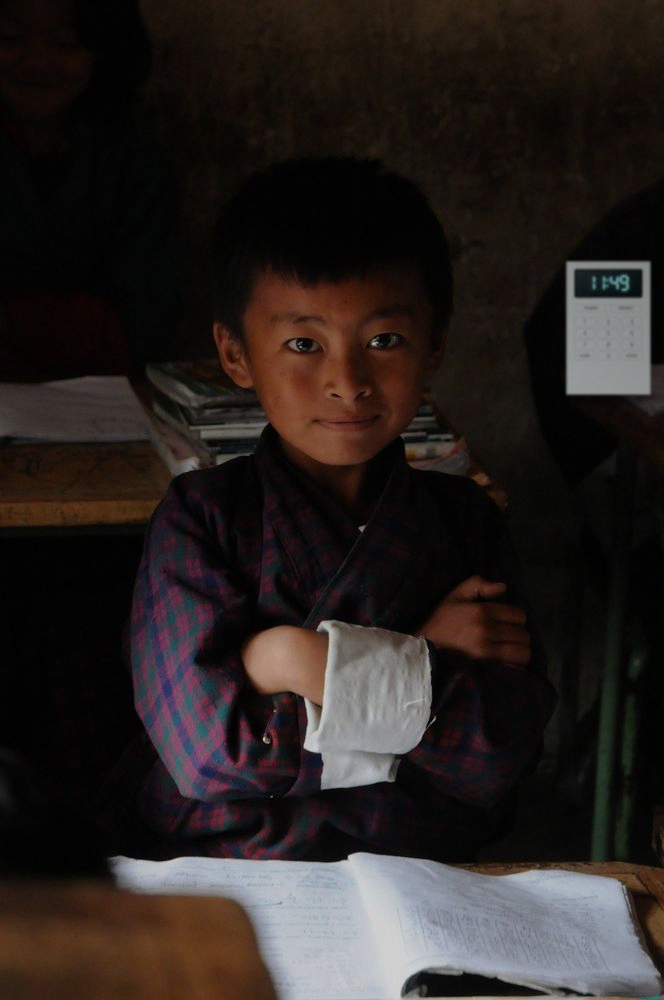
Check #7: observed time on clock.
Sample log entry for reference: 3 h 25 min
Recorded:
11 h 49 min
